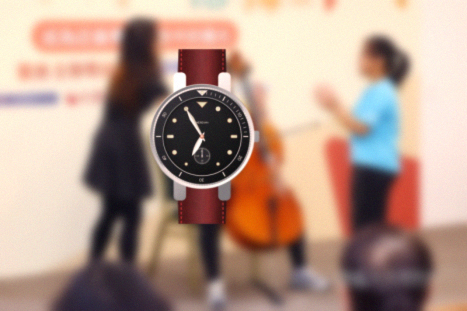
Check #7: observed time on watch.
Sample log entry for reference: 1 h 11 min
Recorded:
6 h 55 min
